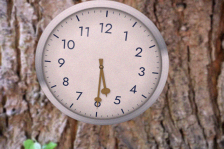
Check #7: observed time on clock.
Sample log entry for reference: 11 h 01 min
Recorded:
5 h 30 min
